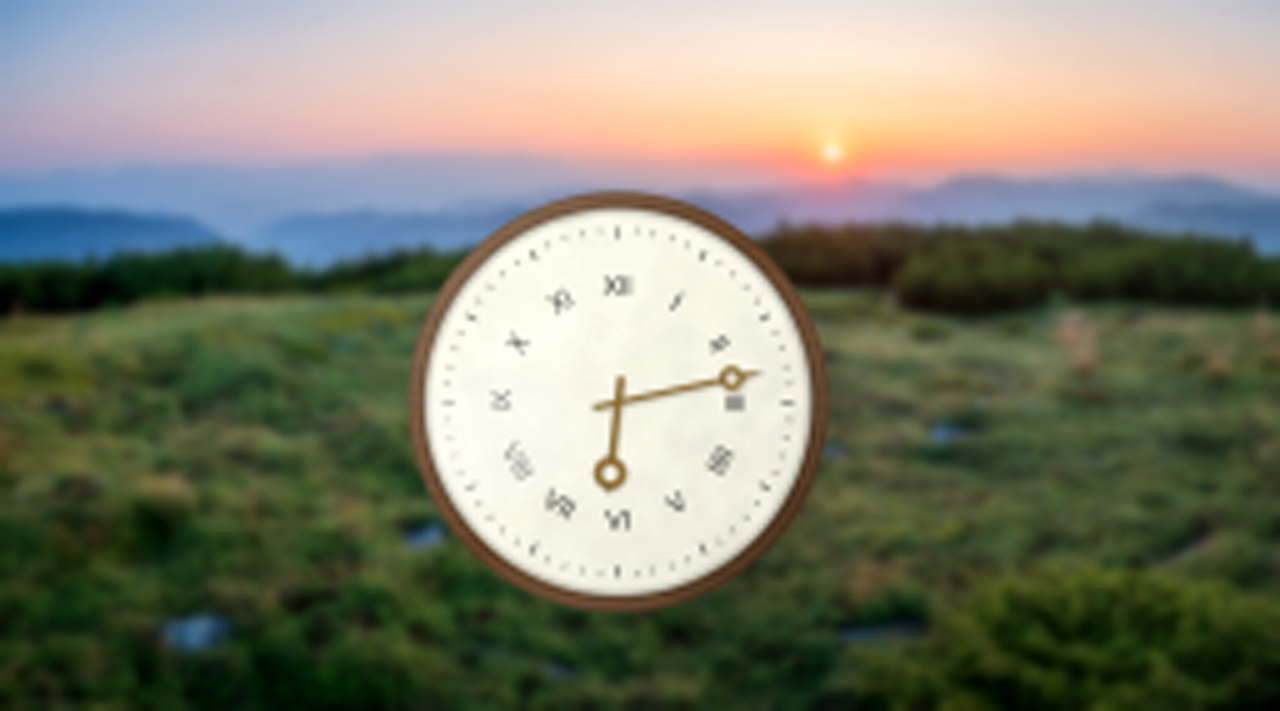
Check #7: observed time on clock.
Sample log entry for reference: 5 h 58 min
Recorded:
6 h 13 min
